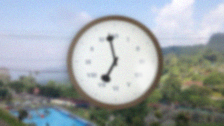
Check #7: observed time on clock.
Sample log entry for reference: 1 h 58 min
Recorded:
6 h 58 min
